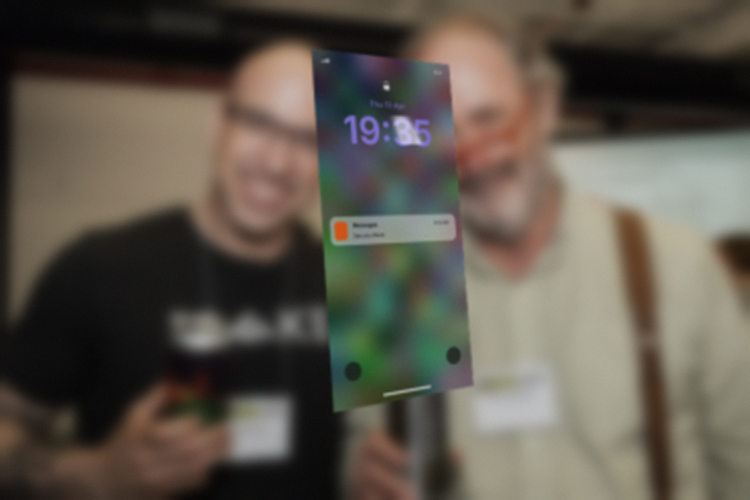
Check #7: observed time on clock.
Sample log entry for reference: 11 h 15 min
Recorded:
19 h 35 min
